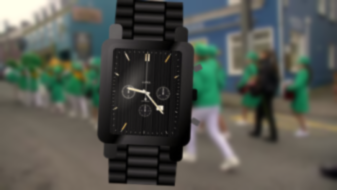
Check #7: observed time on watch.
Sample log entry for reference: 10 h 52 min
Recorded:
9 h 23 min
